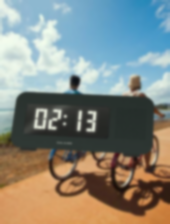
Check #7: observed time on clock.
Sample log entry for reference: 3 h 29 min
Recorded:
2 h 13 min
